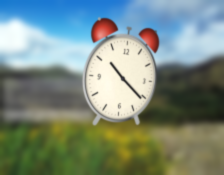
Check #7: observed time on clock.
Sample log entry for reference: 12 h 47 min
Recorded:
10 h 21 min
